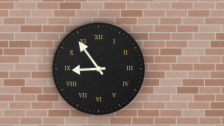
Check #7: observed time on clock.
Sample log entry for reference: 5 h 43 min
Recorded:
8 h 54 min
